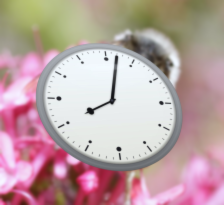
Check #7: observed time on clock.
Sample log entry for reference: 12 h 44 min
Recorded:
8 h 02 min
